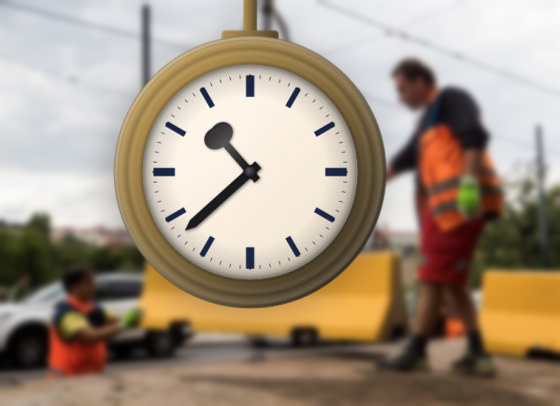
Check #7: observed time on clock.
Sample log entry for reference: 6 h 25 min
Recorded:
10 h 38 min
